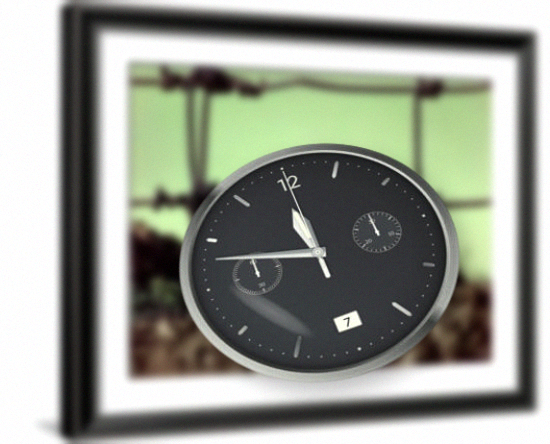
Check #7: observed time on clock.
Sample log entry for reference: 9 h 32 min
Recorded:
11 h 48 min
